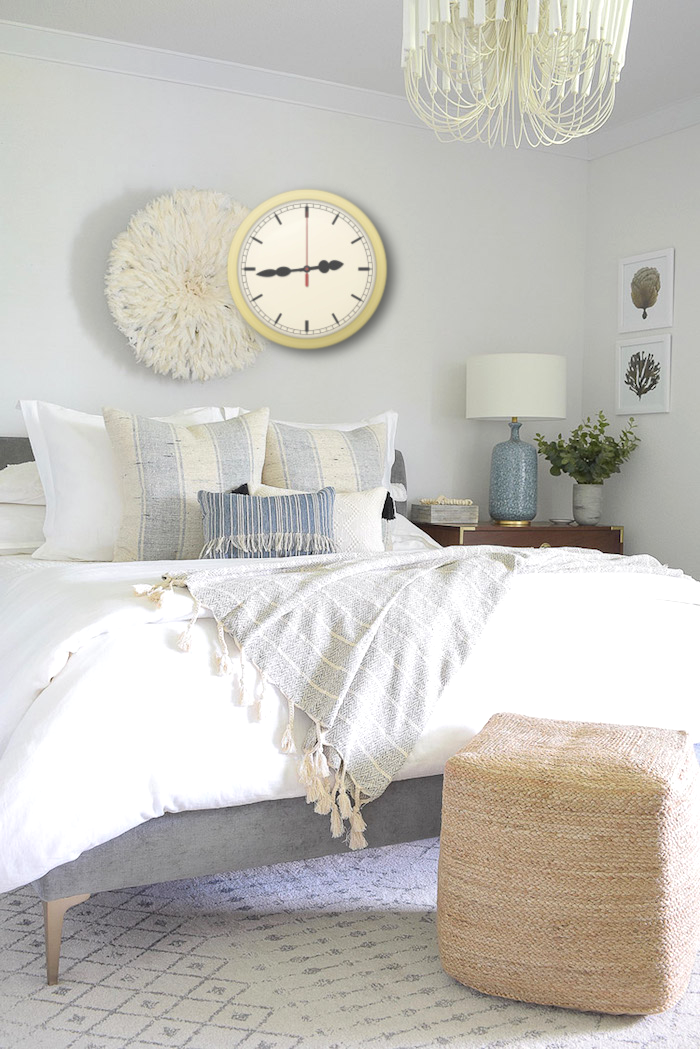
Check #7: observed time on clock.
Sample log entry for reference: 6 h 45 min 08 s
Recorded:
2 h 44 min 00 s
